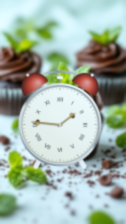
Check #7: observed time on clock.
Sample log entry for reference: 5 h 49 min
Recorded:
1 h 46 min
